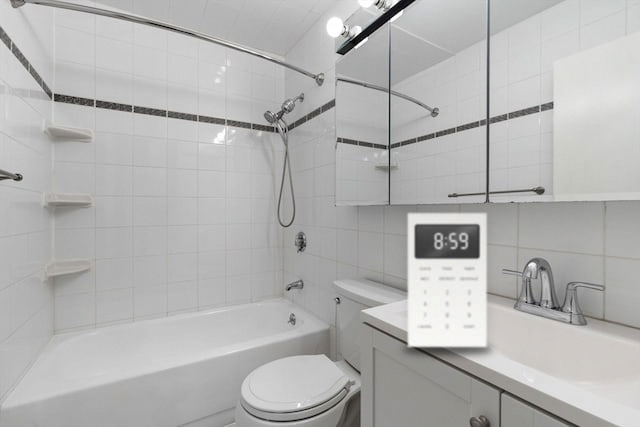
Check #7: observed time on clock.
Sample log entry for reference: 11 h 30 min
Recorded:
8 h 59 min
